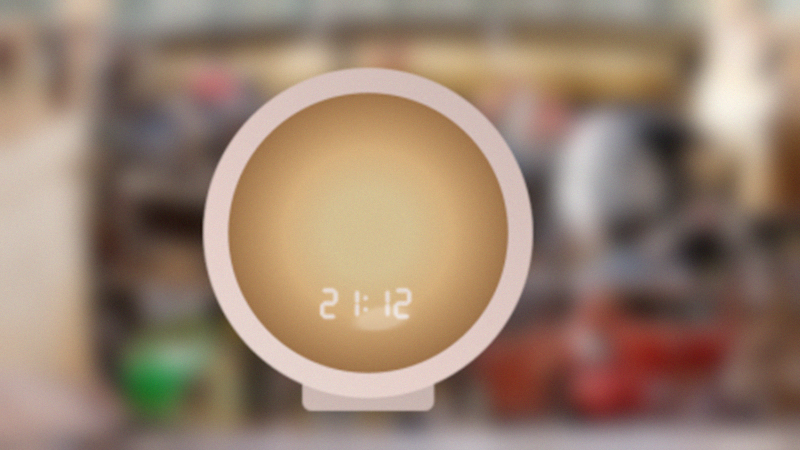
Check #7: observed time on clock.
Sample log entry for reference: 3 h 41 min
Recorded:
21 h 12 min
